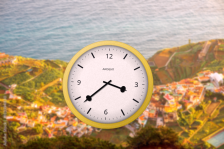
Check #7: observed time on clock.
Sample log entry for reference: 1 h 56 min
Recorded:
3 h 38 min
